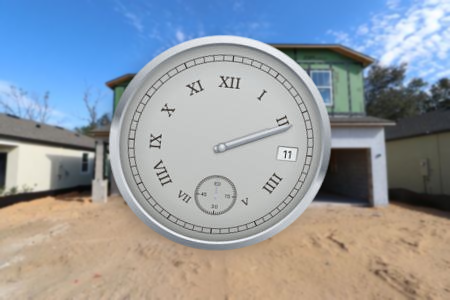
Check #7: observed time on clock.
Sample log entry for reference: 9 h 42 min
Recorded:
2 h 11 min
